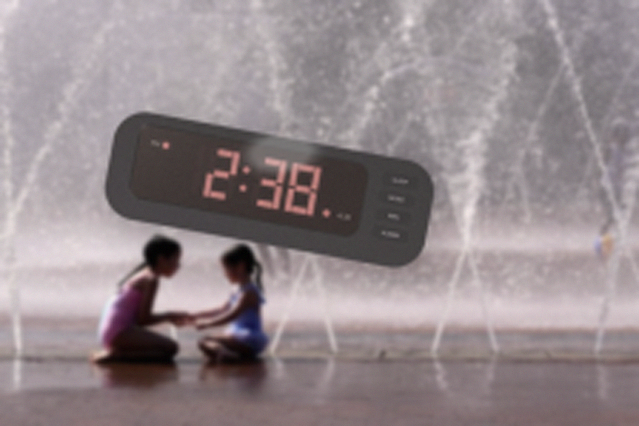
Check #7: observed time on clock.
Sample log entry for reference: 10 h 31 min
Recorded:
2 h 38 min
